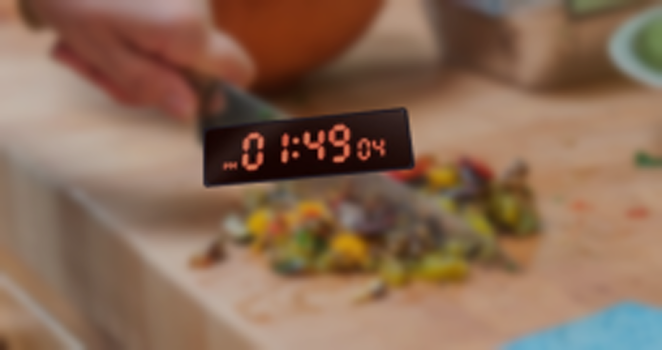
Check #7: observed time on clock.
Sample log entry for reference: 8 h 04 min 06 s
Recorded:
1 h 49 min 04 s
